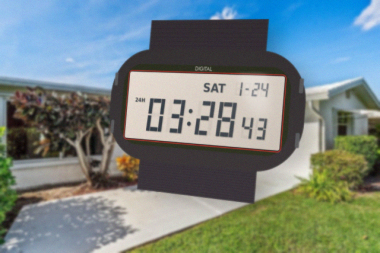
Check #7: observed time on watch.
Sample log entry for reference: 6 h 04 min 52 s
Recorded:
3 h 28 min 43 s
